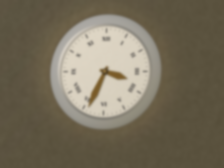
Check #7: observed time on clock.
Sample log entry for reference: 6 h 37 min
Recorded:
3 h 34 min
